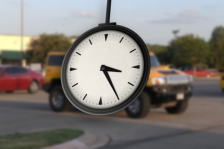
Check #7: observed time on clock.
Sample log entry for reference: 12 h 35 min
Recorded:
3 h 25 min
